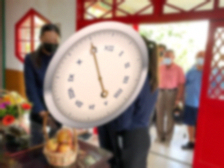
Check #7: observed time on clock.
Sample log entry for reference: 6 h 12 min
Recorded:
4 h 55 min
